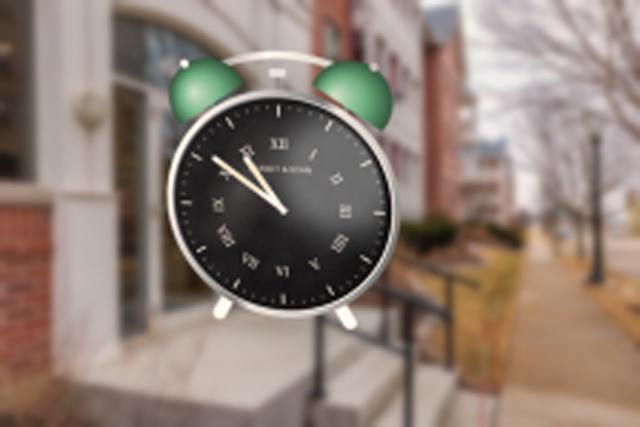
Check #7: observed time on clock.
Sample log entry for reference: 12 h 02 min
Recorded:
10 h 51 min
